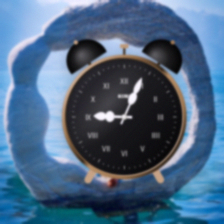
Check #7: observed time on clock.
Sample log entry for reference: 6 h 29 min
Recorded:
9 h 04 min
